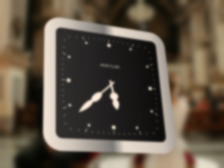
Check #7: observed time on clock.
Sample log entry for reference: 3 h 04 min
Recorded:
5 h 38 min
